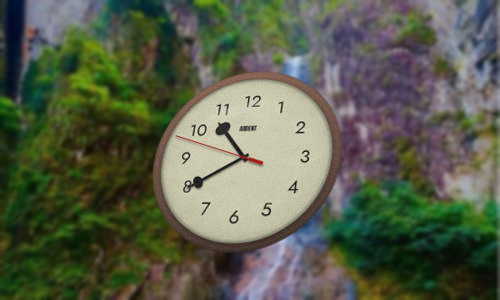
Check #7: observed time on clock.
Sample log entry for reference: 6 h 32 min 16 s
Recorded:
10 h 39 min 48 s
